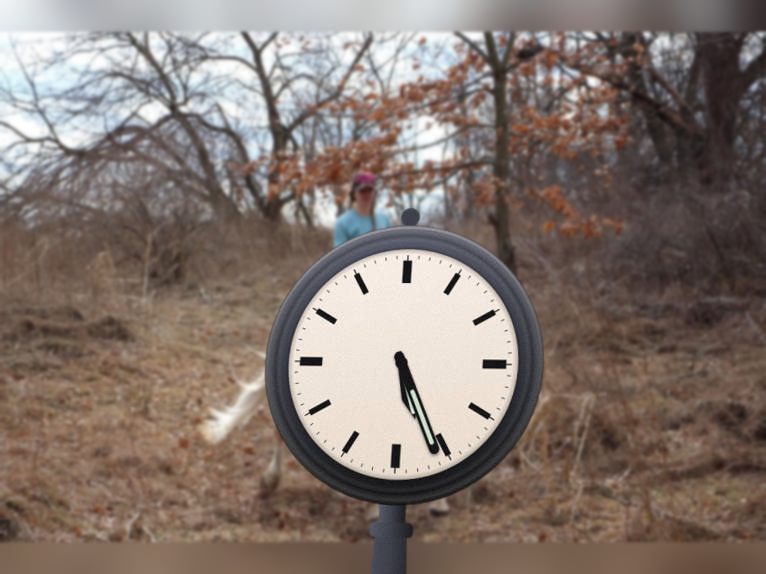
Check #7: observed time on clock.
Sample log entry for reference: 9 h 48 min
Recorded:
5 h 26 min
